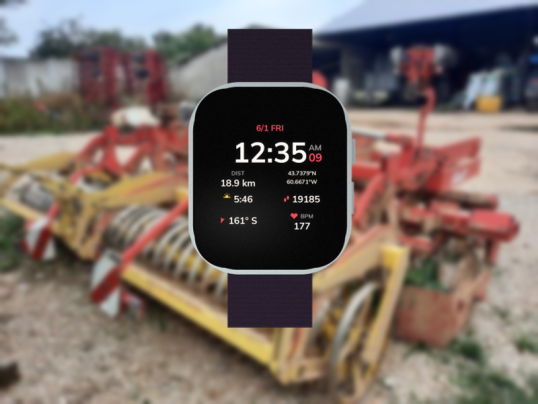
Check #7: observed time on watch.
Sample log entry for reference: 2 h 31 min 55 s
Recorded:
12 h 35 min 09 s
